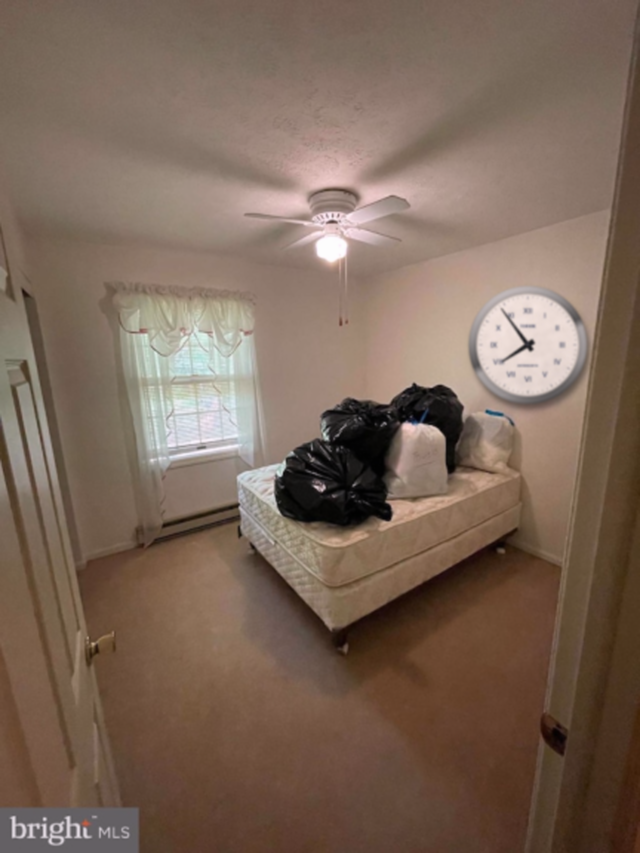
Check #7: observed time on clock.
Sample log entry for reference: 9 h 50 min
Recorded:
7 h 54 min
